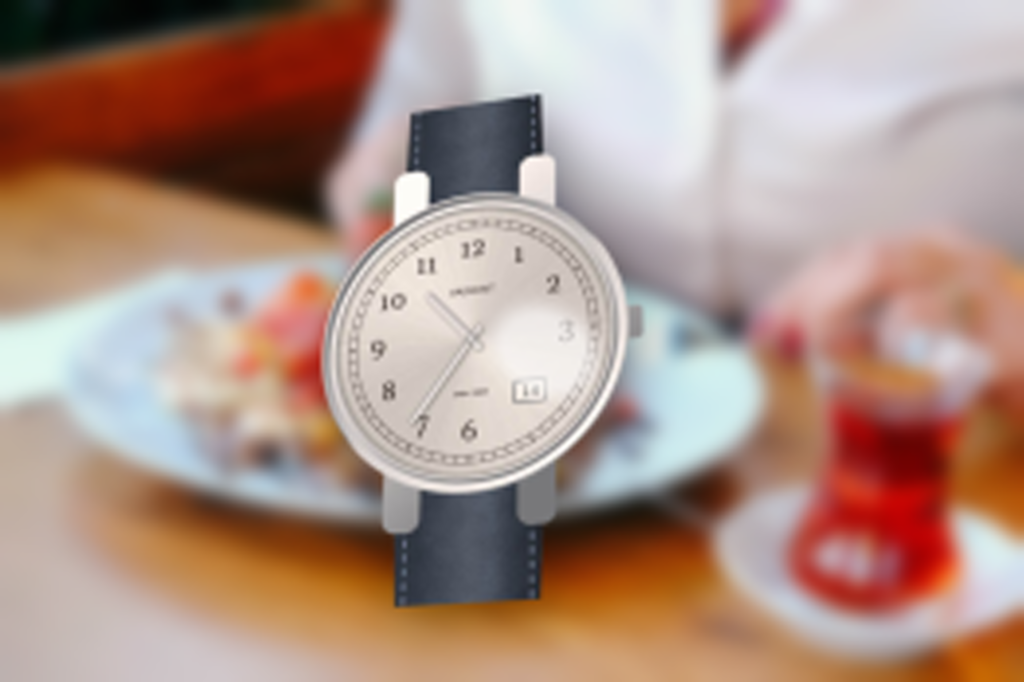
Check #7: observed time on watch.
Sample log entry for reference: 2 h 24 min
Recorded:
10 h 36 min
